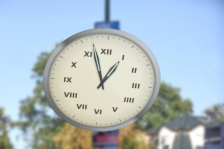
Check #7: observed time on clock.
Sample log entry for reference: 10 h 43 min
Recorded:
12 h 57 min
